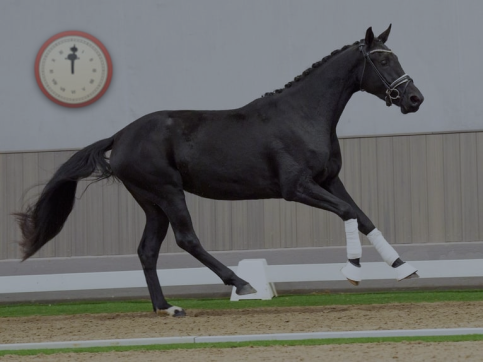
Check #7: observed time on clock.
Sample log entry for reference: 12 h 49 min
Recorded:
12 h 01 min
